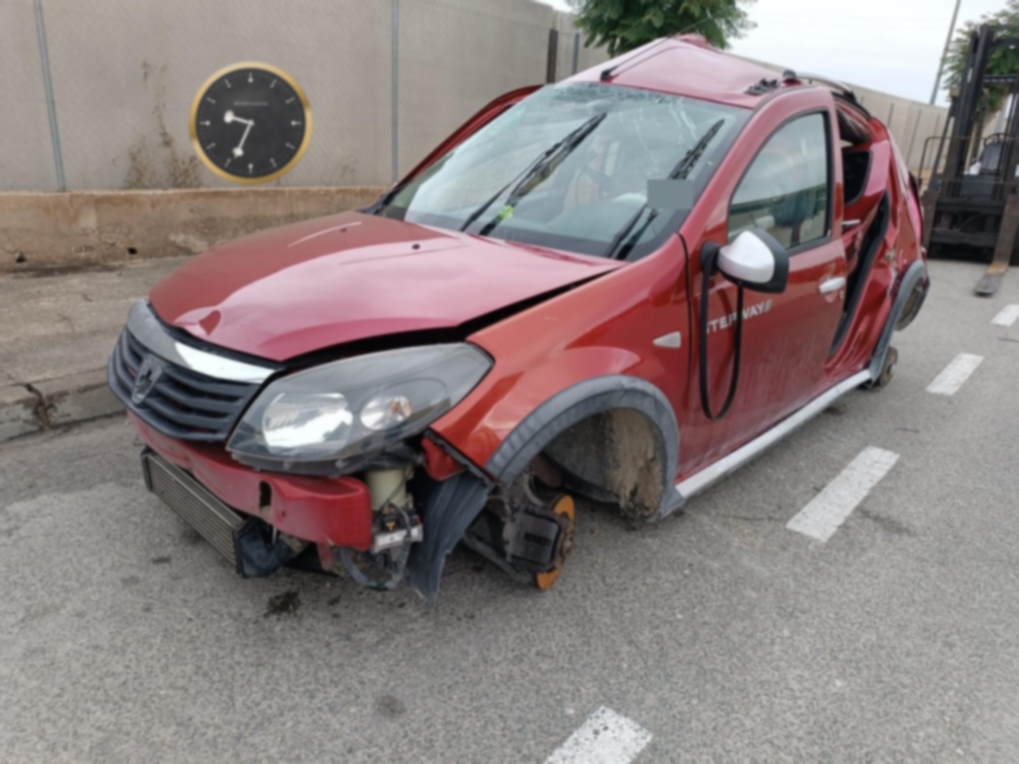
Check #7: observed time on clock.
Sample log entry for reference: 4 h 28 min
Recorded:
9 h 34 min
